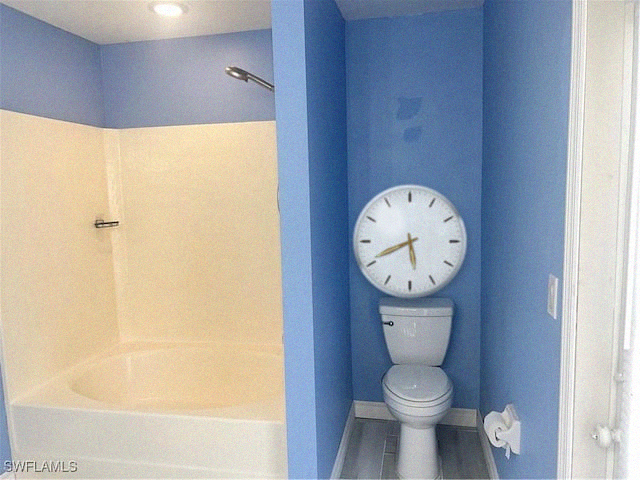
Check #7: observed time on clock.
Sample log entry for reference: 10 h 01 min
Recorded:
5 h 41 min
